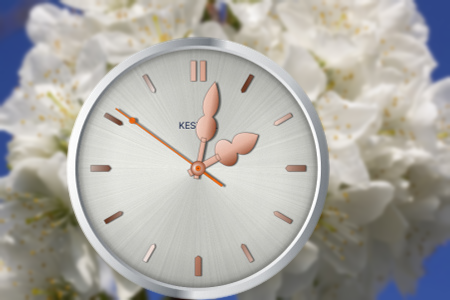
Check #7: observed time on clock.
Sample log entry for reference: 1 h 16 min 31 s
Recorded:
2 h 01 min 51 s
